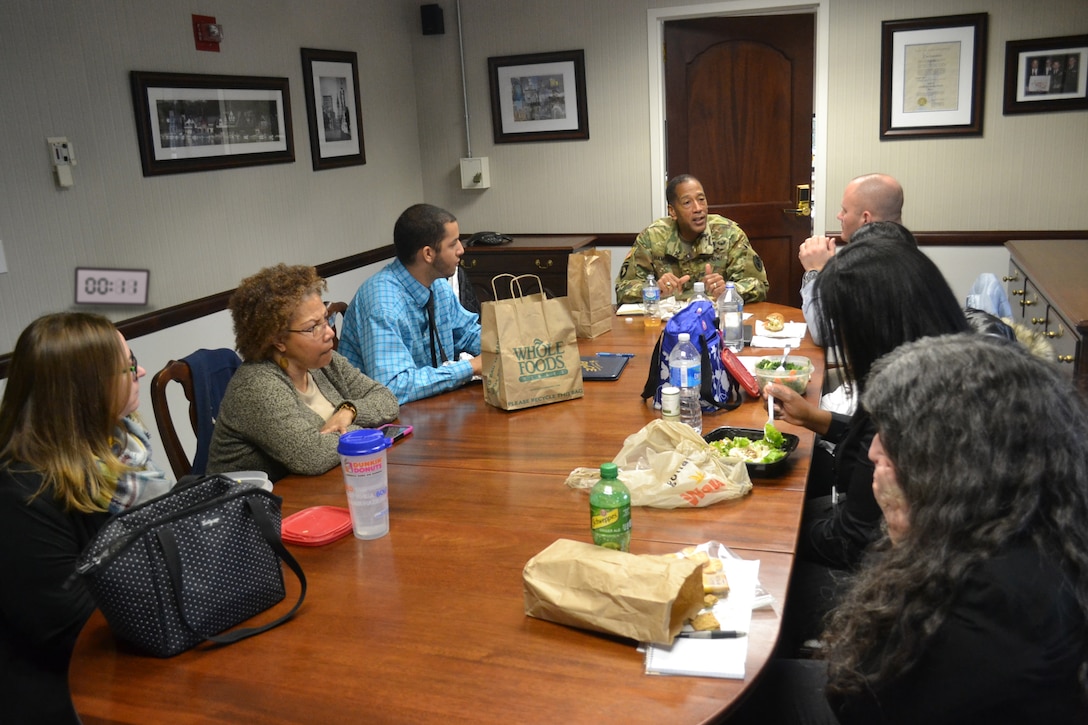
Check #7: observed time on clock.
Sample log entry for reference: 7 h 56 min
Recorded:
0 h 11 min
